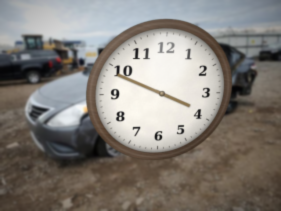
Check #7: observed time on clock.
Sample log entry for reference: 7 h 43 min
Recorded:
3 h 49 min
